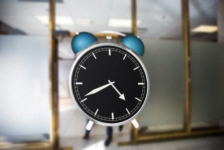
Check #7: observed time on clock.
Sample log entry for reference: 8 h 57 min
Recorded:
4 h 41 min
